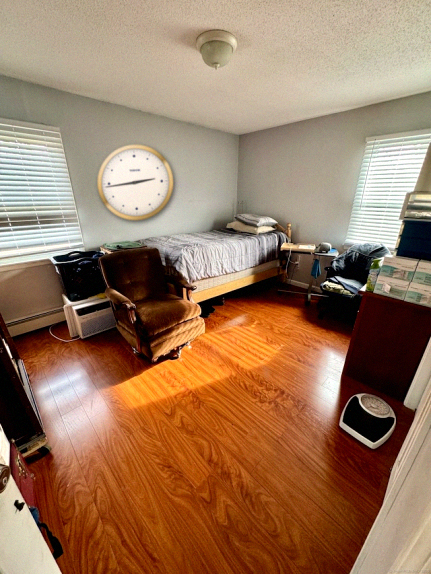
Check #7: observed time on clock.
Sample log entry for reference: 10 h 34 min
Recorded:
2 h 44 min
